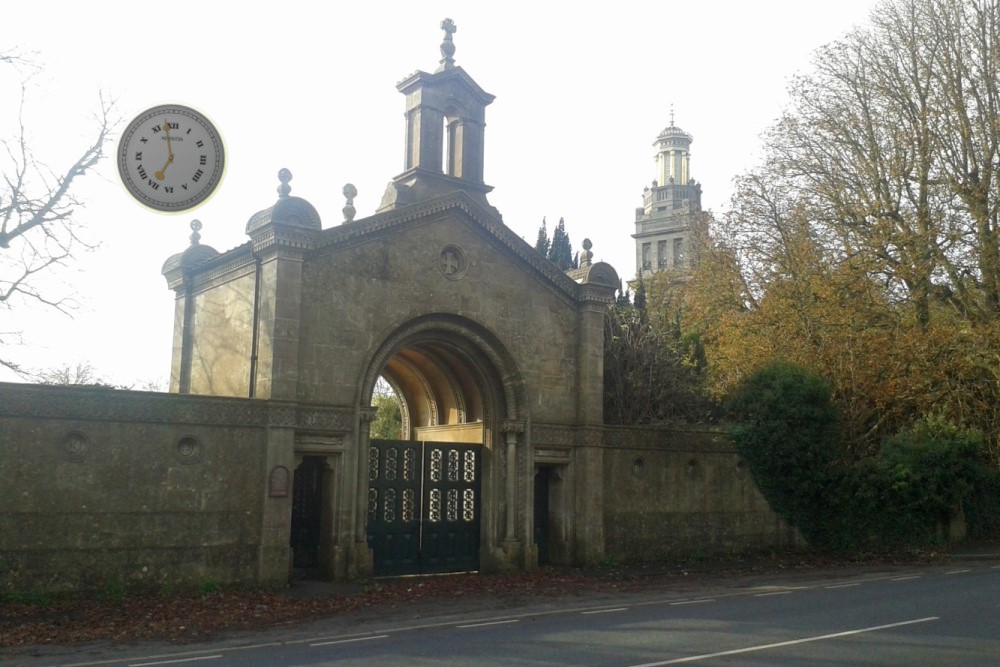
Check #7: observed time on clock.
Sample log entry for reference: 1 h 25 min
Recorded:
6 h 58 min
